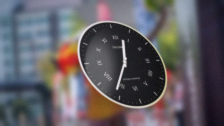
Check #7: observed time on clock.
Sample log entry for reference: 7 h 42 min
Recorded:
12 h 36 min
